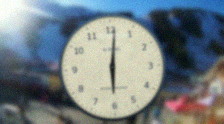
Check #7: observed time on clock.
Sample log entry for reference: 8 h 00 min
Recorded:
6 h 01 min
